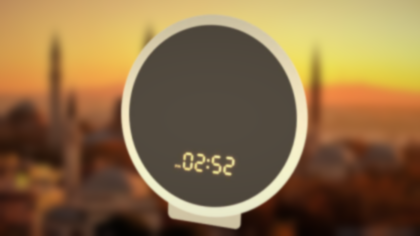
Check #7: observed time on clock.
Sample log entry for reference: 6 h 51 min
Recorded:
2 h 52 min
